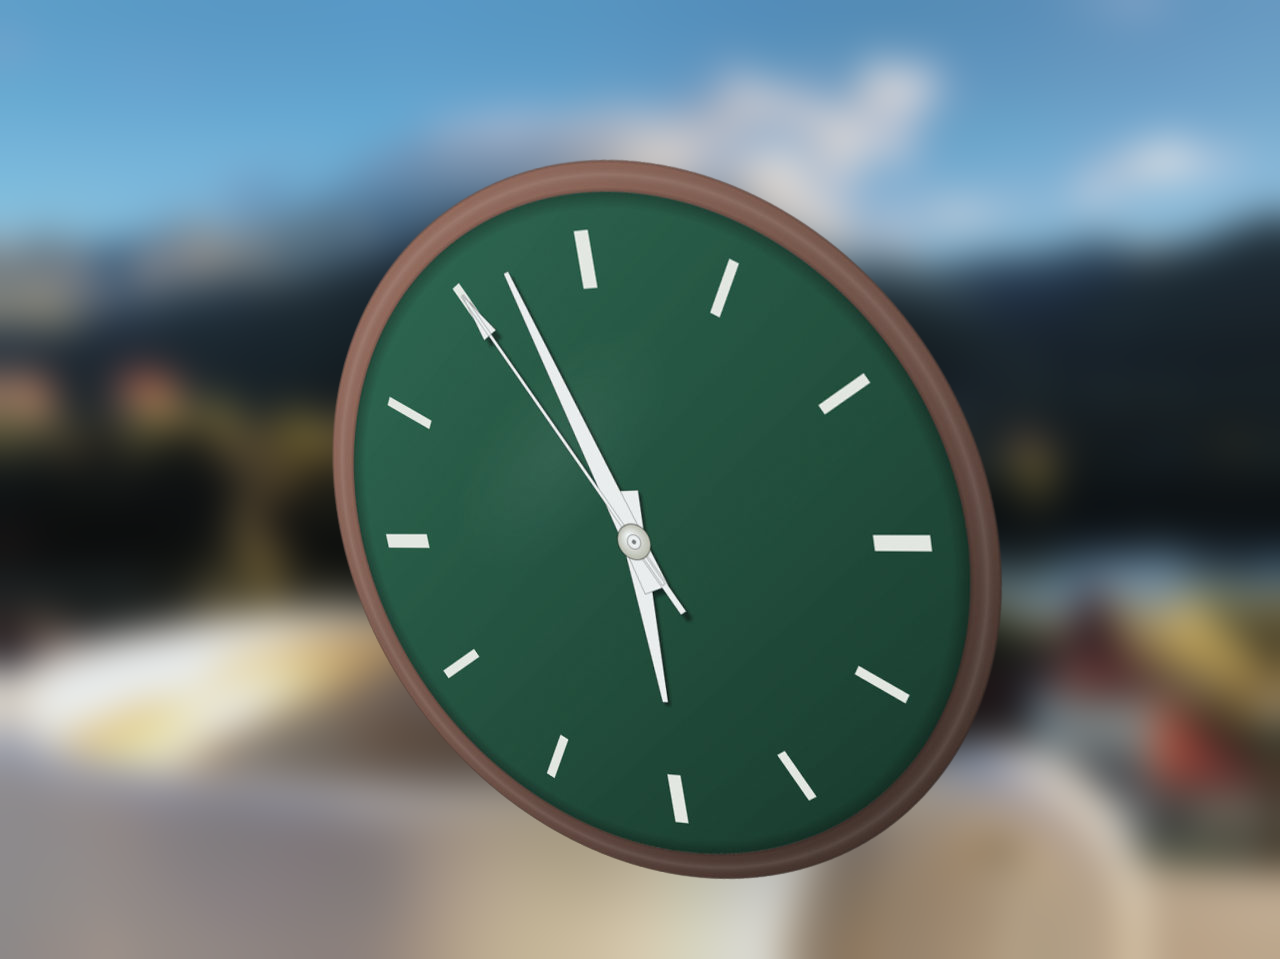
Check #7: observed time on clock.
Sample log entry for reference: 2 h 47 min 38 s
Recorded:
5 h 56 min 55 s
